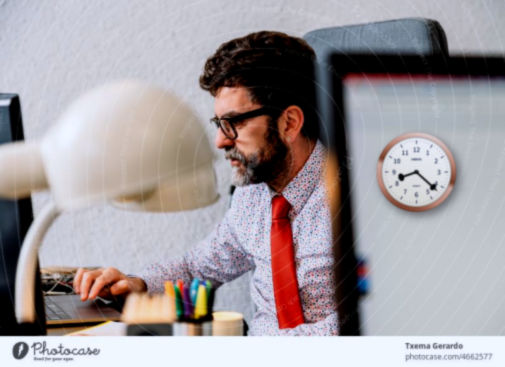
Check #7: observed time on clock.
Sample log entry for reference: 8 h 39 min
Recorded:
8 h 22 min
